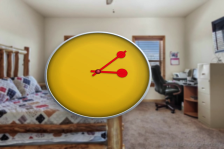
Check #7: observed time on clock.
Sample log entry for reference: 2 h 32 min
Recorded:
3 h 08 min
